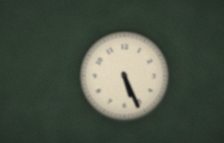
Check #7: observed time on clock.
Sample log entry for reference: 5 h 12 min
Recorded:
5 h 26 min
